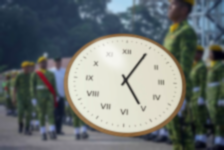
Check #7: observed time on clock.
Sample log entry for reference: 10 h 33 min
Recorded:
5 h 05 min
